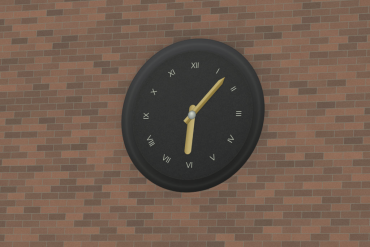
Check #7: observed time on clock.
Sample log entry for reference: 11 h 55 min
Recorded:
6 h 07 min
